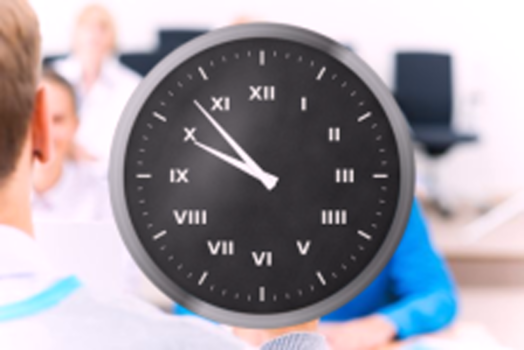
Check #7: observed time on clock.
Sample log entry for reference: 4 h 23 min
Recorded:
9 h 53 min
